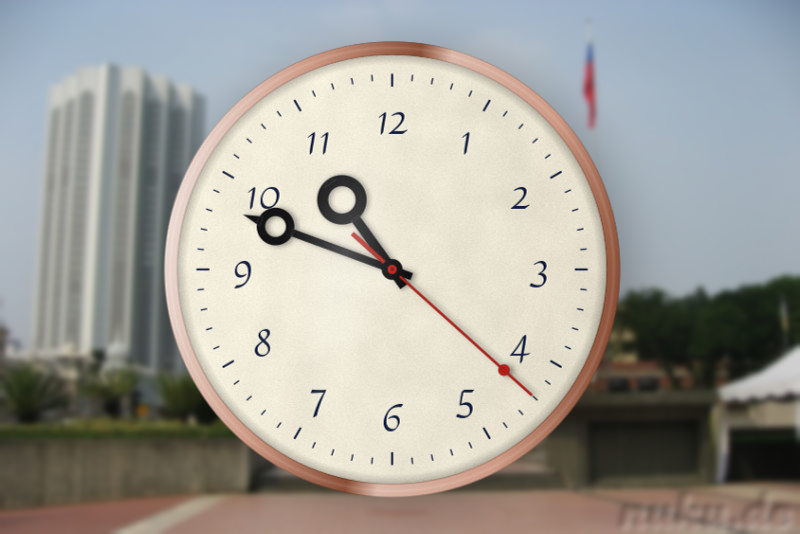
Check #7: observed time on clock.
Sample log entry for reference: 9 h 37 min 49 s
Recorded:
10 h 48 min 22 s
